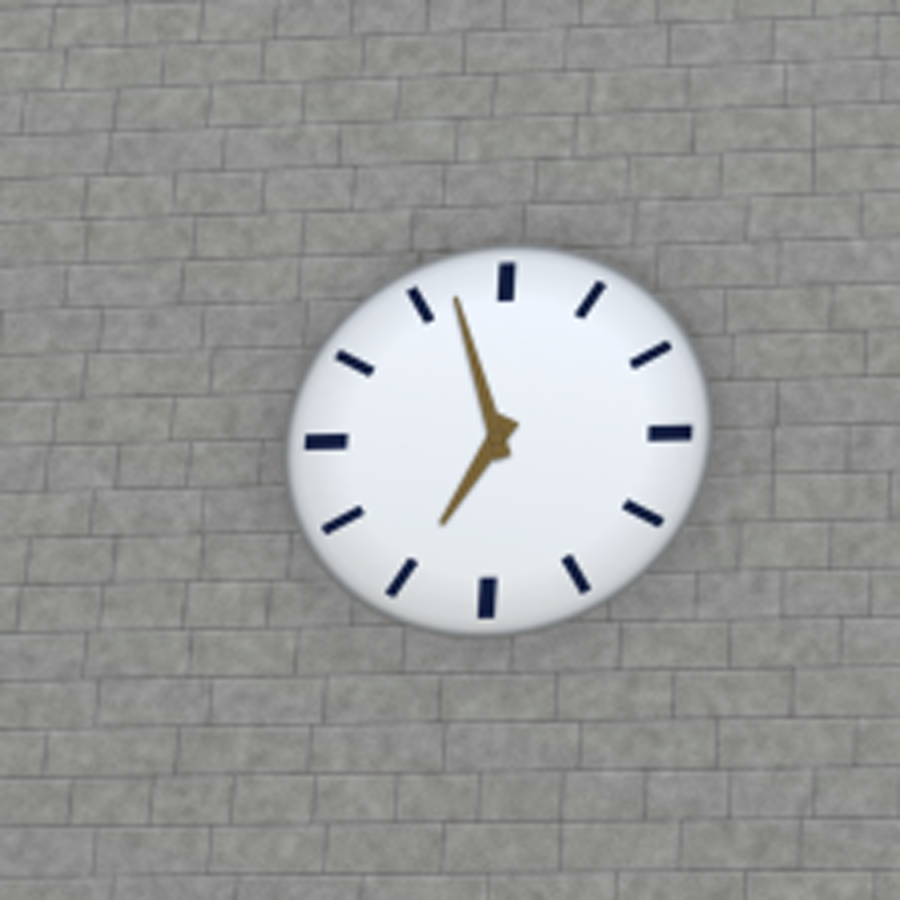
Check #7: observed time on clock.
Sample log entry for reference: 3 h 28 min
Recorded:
6 h 57 min
